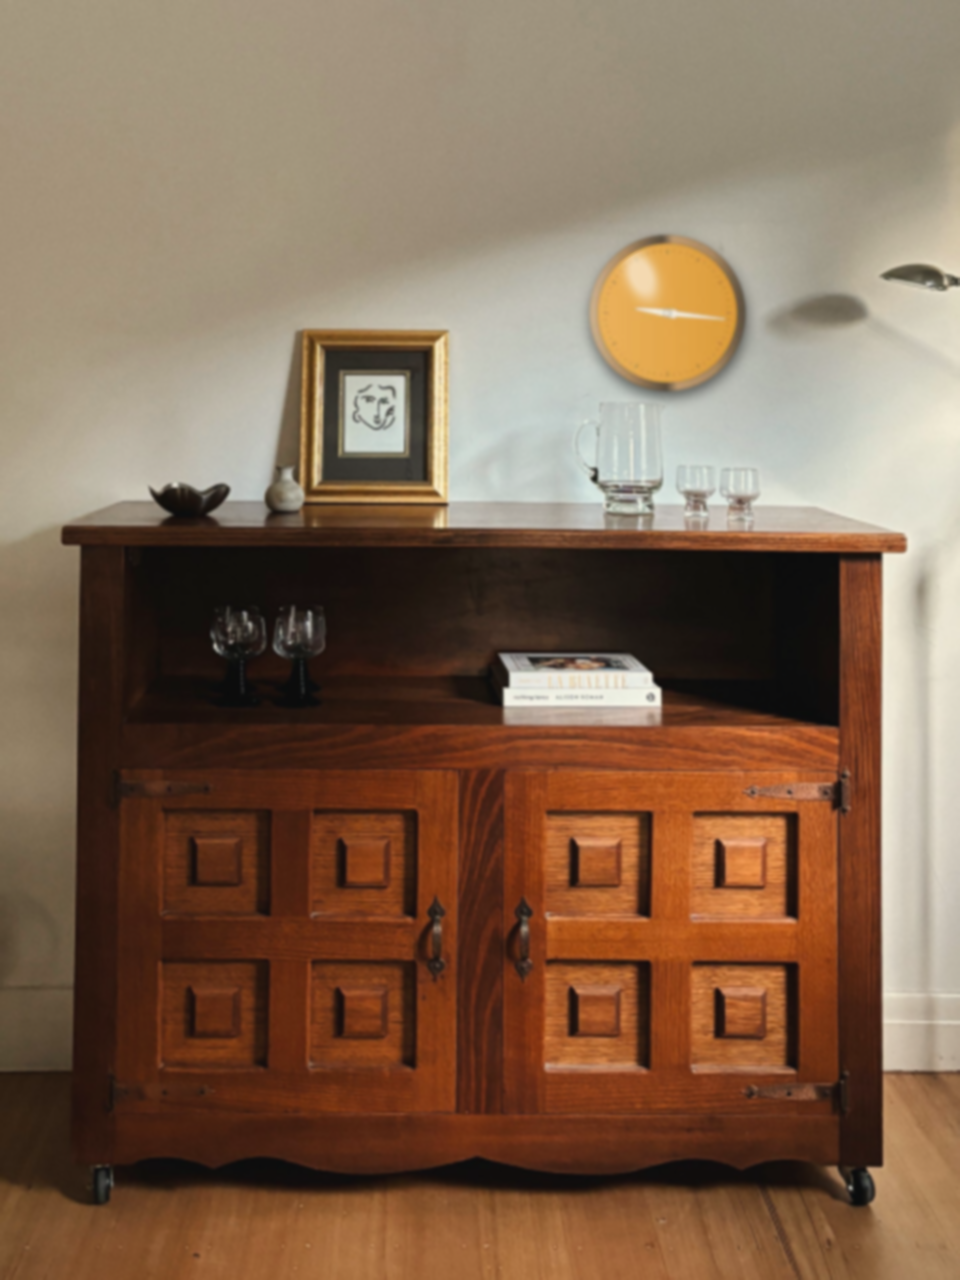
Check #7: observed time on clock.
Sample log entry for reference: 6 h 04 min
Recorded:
9 h 16 min
